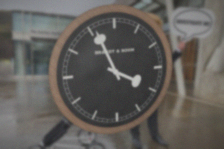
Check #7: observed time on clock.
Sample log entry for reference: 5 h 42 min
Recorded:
3 h 56 min
